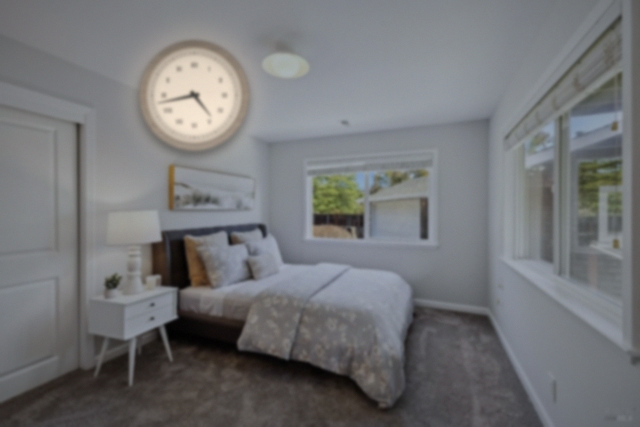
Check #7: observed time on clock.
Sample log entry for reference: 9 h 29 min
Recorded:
4 h 43 min
